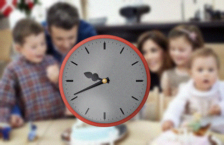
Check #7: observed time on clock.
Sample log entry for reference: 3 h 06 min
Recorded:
9 h 41 min
